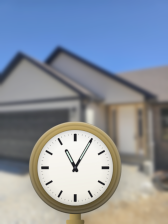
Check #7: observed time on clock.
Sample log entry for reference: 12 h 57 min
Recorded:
11 h 05 min
